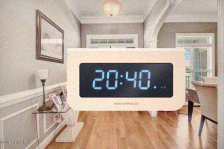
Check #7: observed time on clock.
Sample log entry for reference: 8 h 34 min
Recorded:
20 h 40 min
